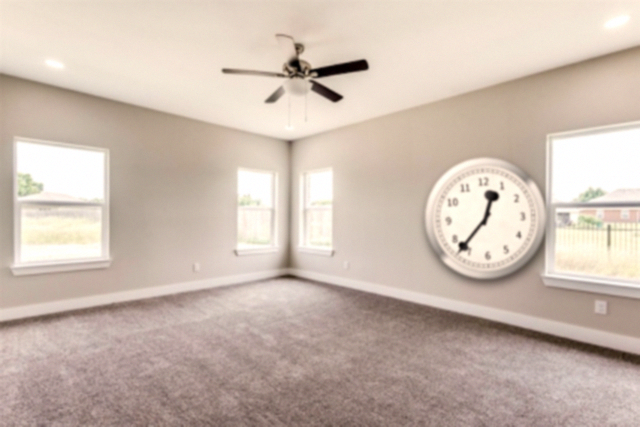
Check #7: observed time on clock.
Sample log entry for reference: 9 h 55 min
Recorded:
12 h 37 min
